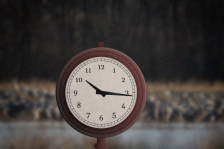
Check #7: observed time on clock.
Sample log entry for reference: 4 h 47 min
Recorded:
10 h 16 min
